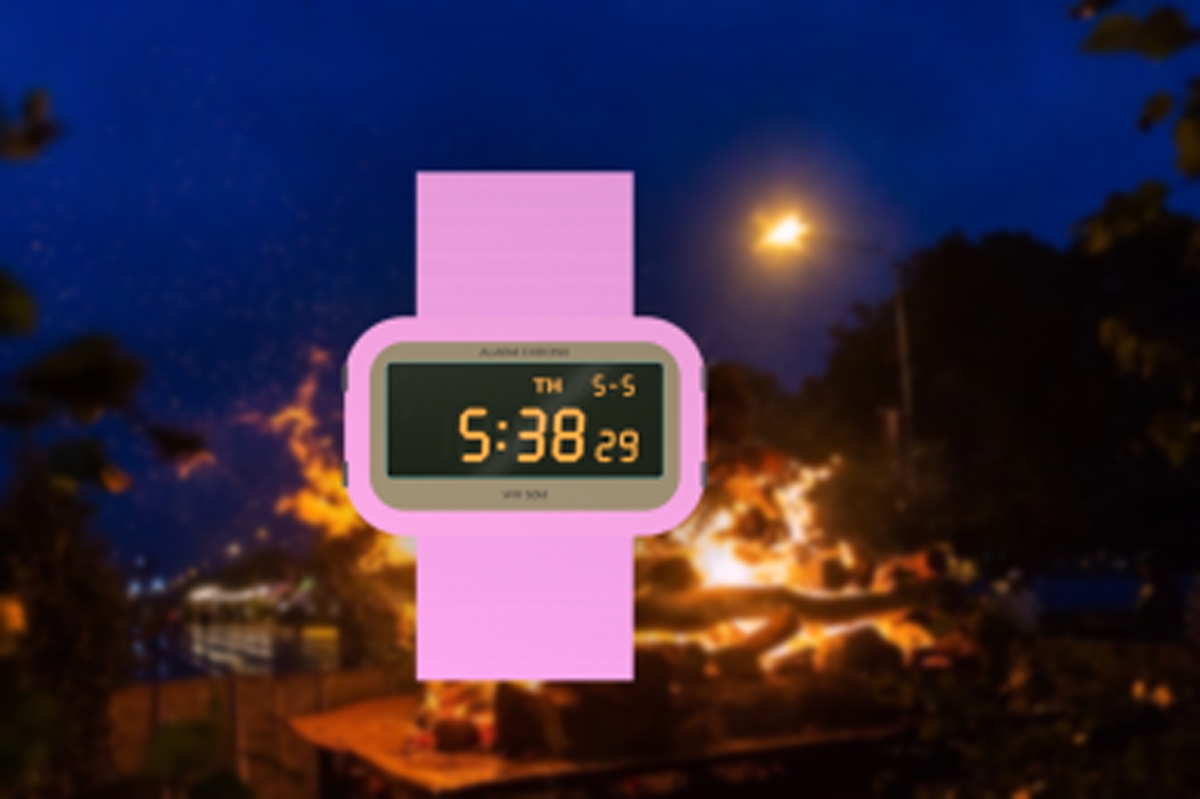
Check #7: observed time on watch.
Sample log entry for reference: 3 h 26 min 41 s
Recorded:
5 h 38 min 29 s
